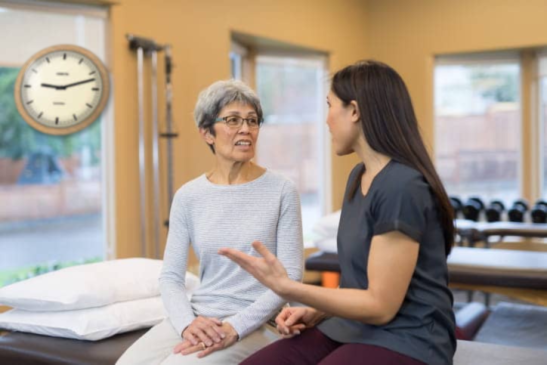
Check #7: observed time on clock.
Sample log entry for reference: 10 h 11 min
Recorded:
9 h 12 min
